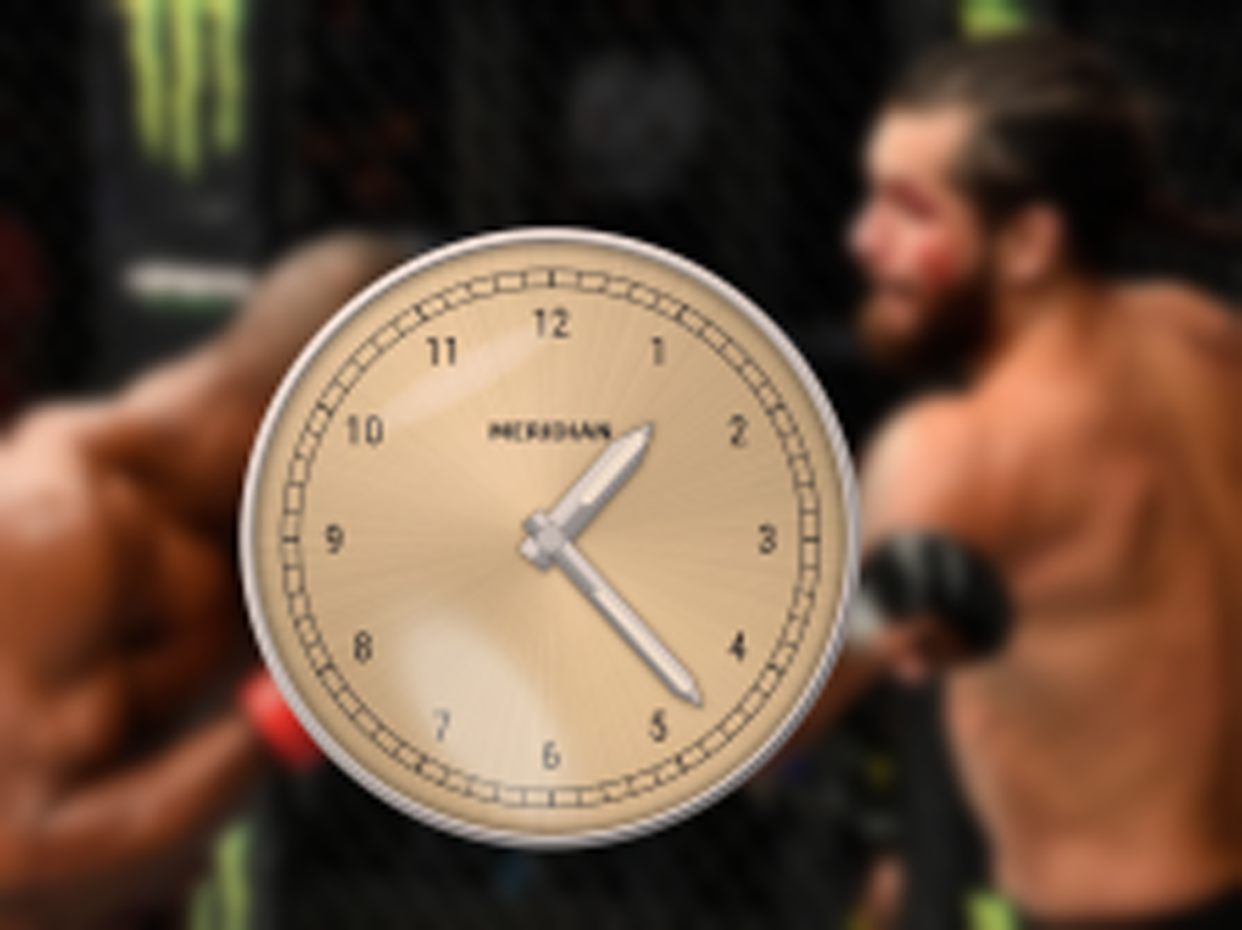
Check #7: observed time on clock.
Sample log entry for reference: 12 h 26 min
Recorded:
1 h 23 min
